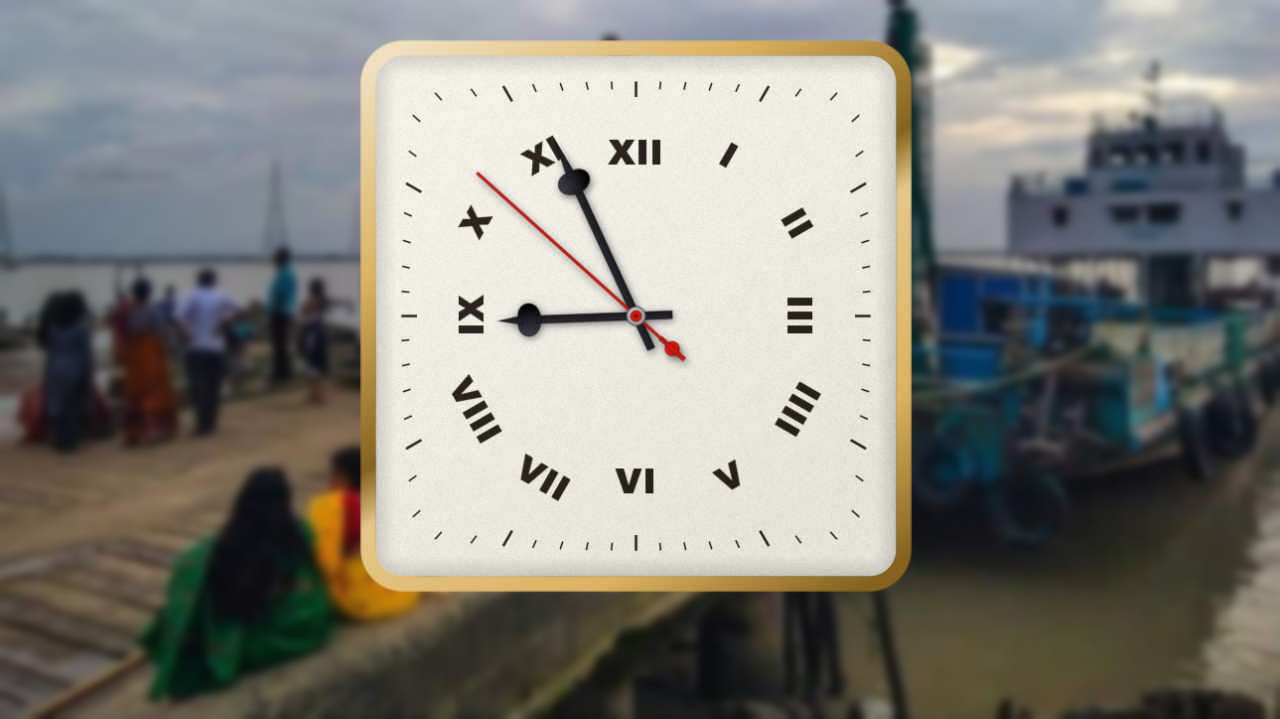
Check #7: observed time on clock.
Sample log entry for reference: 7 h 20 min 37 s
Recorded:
8 h 55 min 52 s
